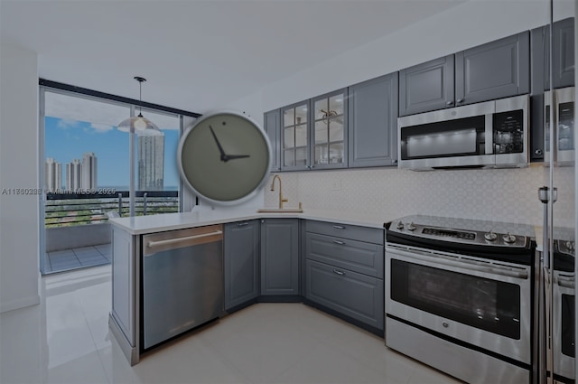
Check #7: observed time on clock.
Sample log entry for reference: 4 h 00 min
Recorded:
2 h 56 min
